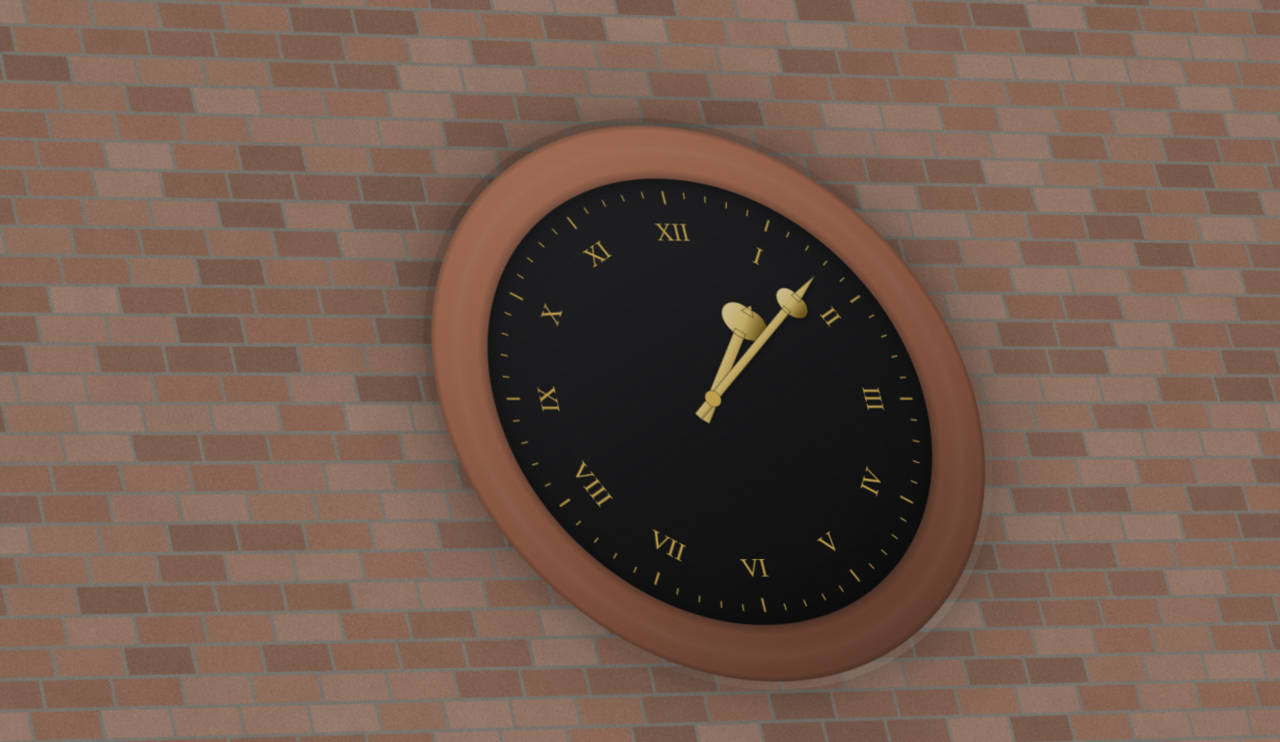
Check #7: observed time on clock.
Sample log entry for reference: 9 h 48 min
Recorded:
1 h 08 min
